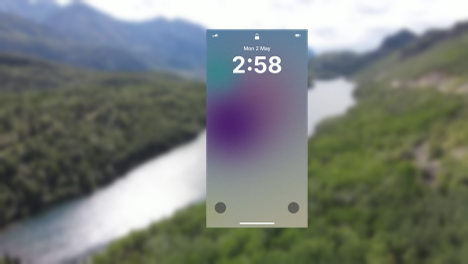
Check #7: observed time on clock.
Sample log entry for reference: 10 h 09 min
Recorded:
2 h 58 min
